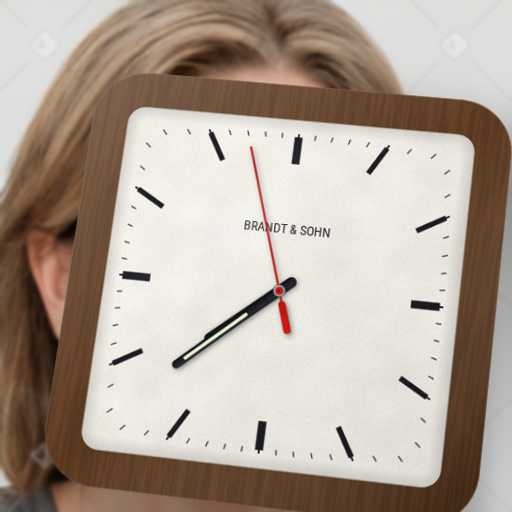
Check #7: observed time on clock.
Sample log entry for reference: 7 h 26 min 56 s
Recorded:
7 h 37 min 57 s
